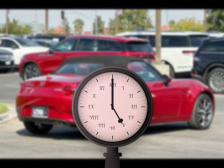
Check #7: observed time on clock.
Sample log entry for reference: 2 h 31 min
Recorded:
5 h 00 min
